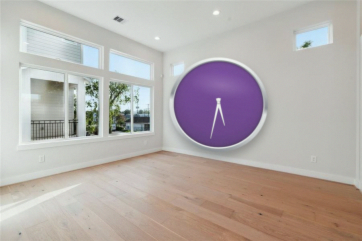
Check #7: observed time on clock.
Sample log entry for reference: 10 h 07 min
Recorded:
5 h 32 min
